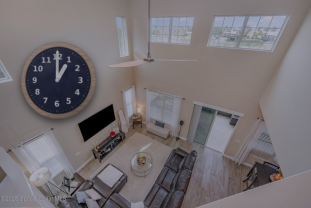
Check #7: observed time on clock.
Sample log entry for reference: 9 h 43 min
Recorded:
1 h 00 min
